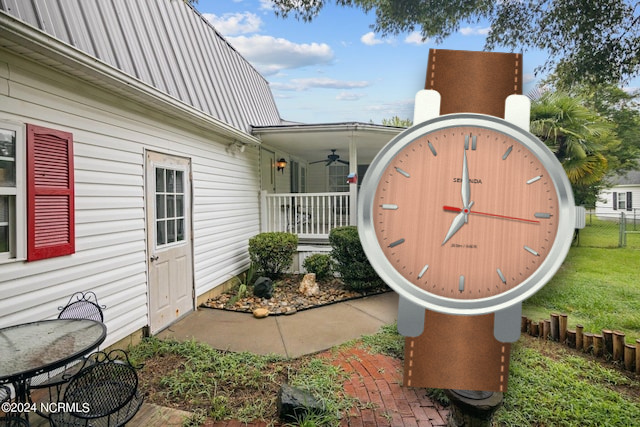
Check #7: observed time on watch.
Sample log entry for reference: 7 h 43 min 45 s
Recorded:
6 h 59 min 16 s
